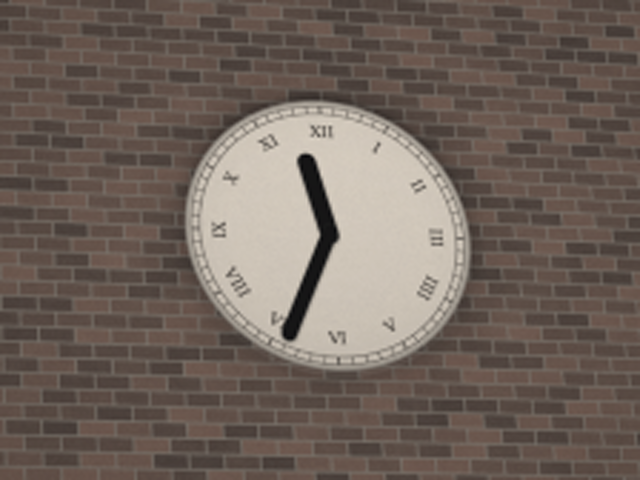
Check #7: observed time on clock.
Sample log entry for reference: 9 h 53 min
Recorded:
11 h 34 min
